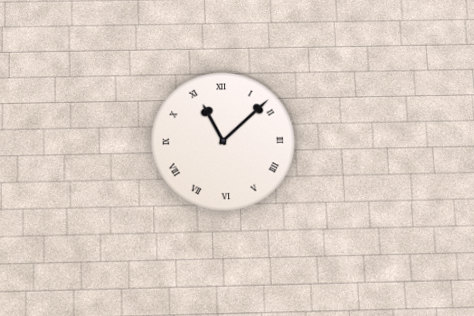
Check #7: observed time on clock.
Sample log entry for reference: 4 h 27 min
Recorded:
11 h 08 min
